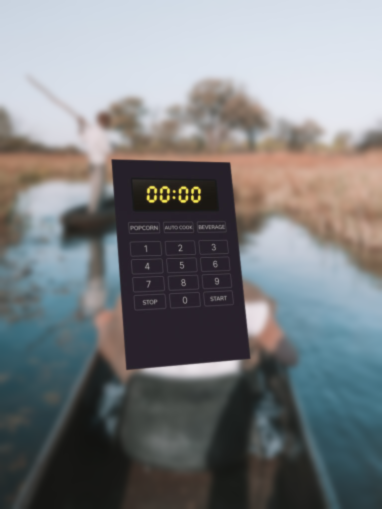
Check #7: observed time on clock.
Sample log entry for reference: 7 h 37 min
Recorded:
0 h 00 min
